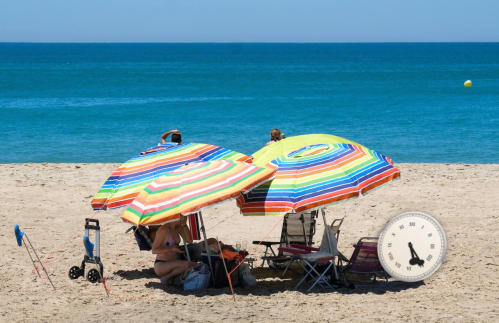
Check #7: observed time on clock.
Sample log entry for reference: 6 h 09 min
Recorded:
5 h 24 min
